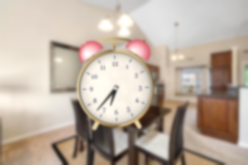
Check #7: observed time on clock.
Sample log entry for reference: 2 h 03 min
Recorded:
6 h 37 min
